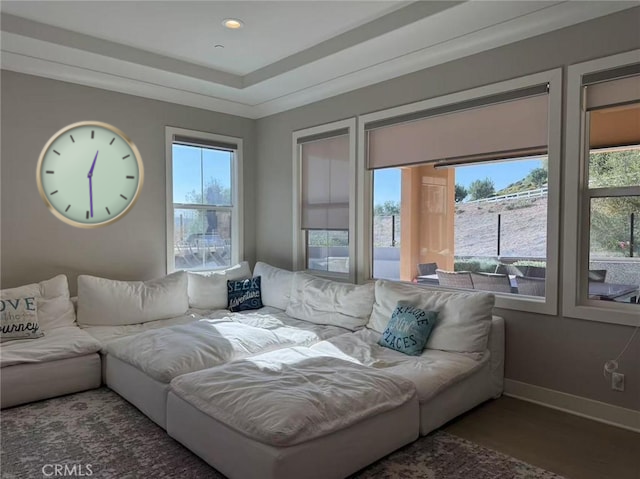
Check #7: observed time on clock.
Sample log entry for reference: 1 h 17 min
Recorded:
12 h 29 min
